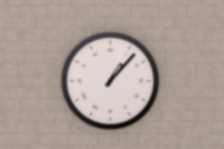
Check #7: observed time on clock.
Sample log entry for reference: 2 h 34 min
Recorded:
1 h 07 min
